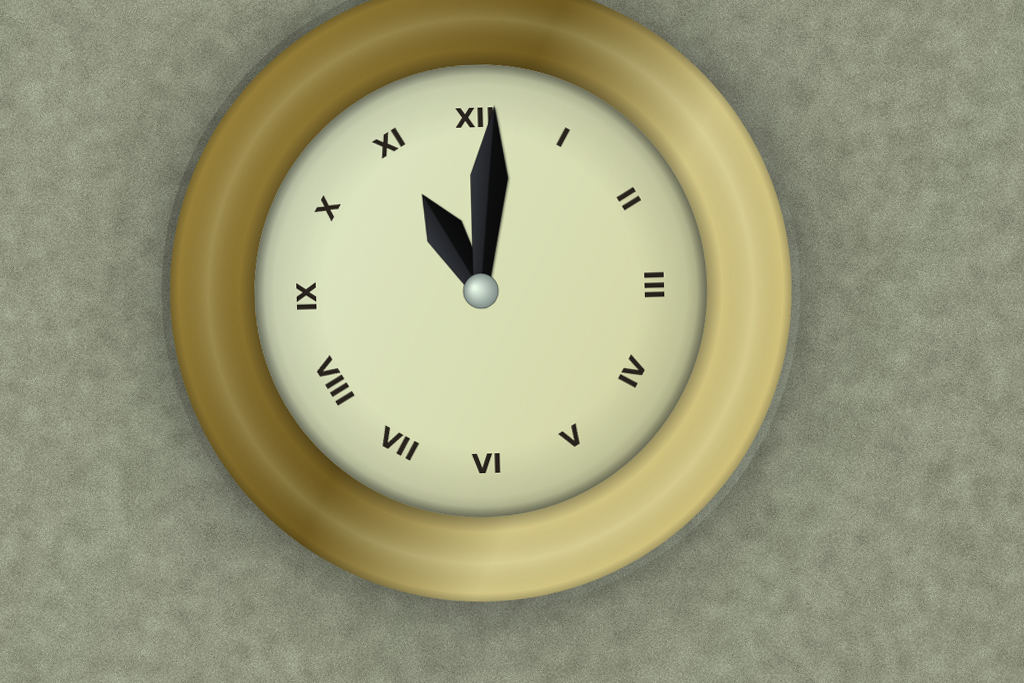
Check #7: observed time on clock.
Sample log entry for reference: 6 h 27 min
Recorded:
11 h 01 min
